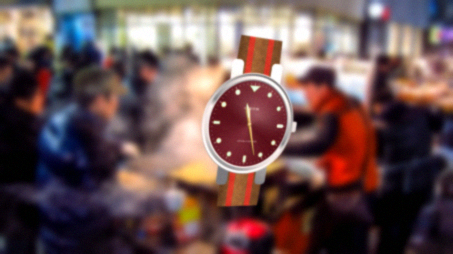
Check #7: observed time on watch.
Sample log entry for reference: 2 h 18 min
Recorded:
11 h 27 min
